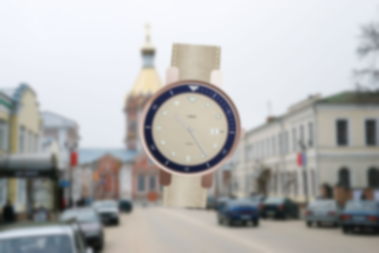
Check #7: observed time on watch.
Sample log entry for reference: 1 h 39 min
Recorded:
10 h 24 min
